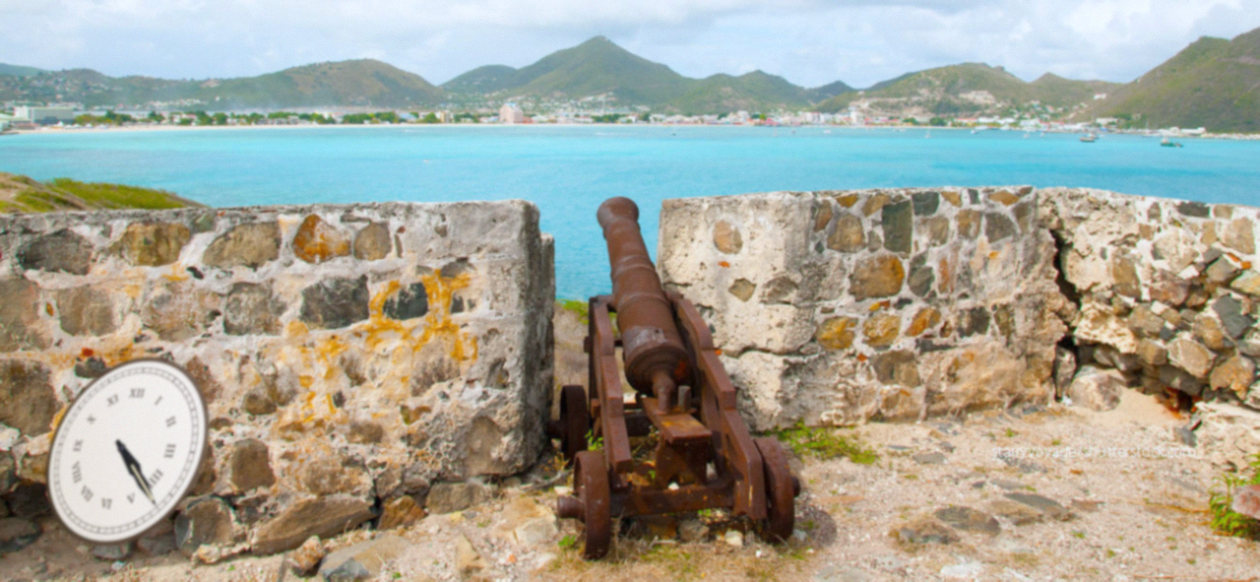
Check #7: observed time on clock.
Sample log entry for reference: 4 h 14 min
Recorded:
4 h 22 min
